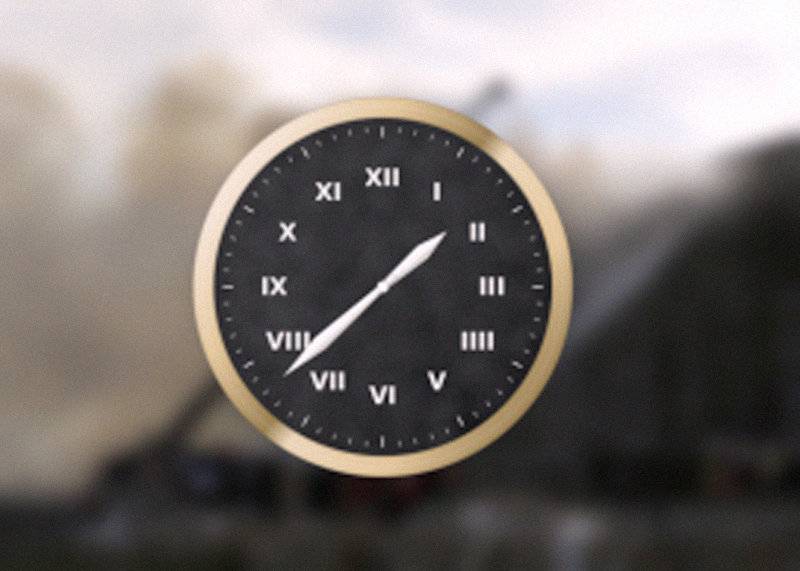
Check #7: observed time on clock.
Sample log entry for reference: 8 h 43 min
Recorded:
1 h 38 min
